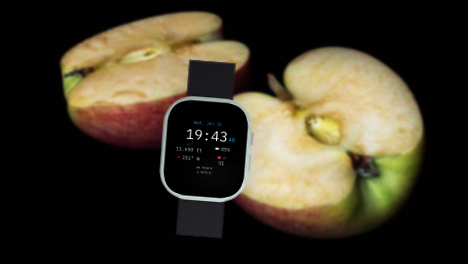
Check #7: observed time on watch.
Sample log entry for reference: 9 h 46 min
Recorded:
19 h 43 min
